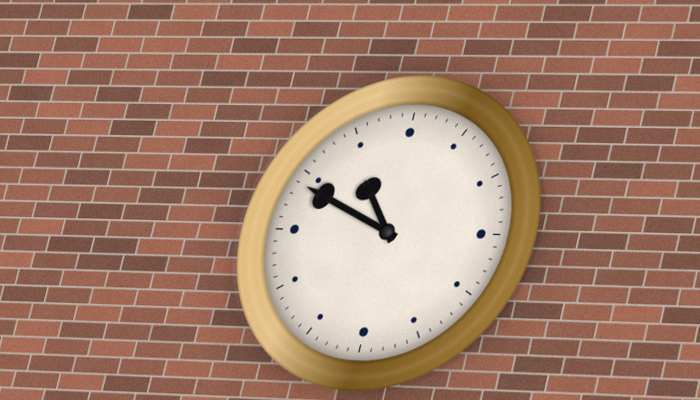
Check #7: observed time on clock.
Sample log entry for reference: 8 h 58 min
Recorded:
10 h 49 min
